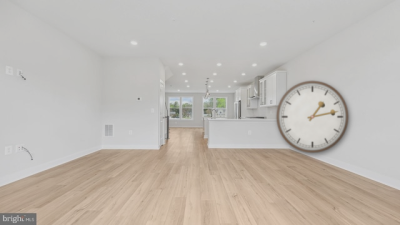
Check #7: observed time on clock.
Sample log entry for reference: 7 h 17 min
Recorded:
1 h 13 min
